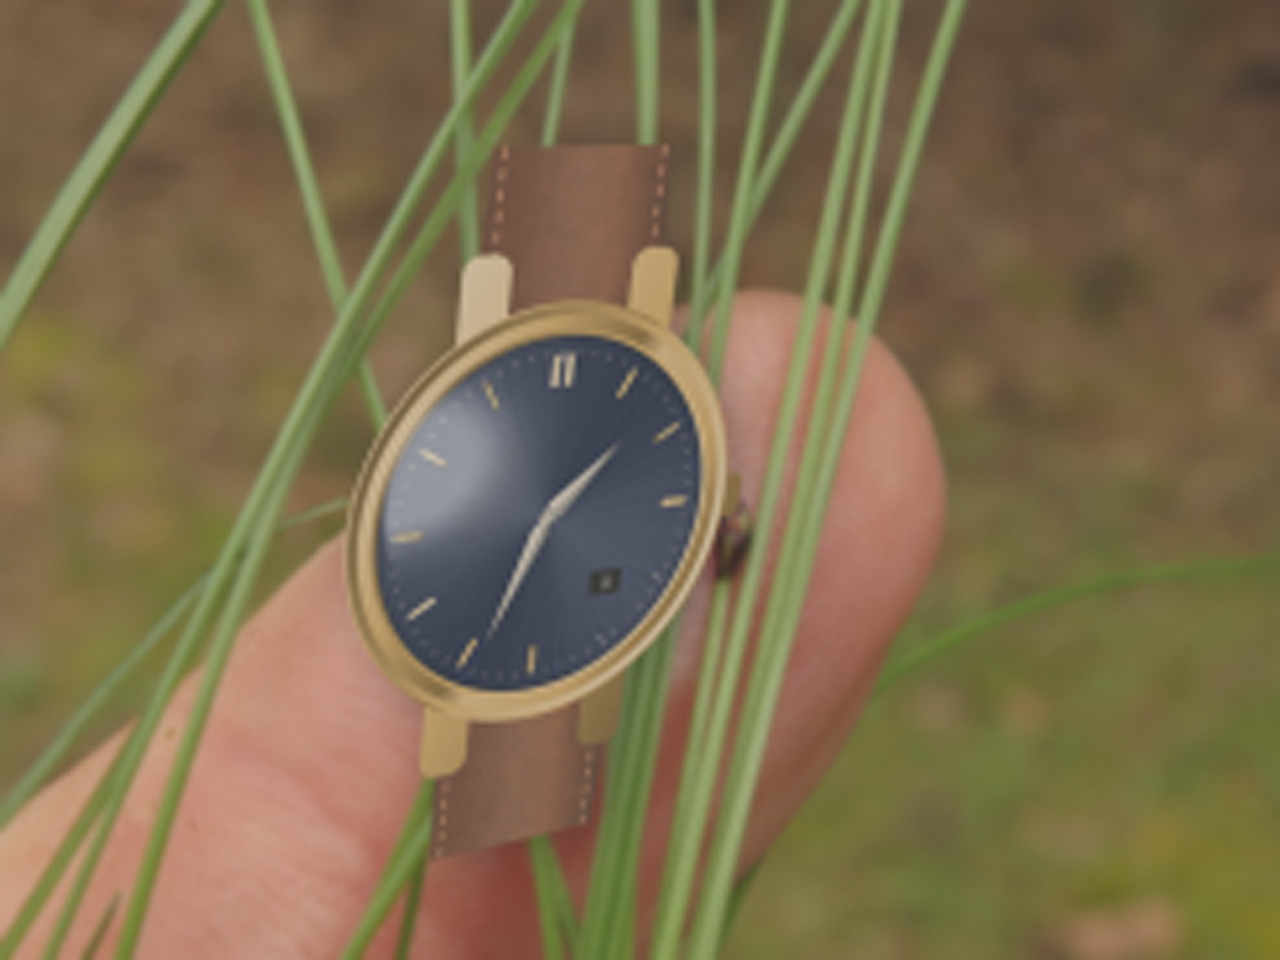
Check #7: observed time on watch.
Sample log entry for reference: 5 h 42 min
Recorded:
1 h 34 min
